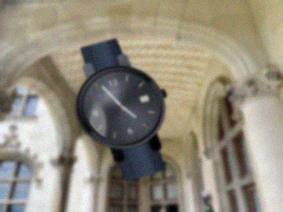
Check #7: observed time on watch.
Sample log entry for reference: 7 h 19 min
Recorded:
4 h 56 min
